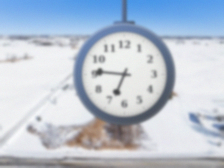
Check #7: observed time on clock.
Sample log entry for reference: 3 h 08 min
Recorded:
6 h 46 min
